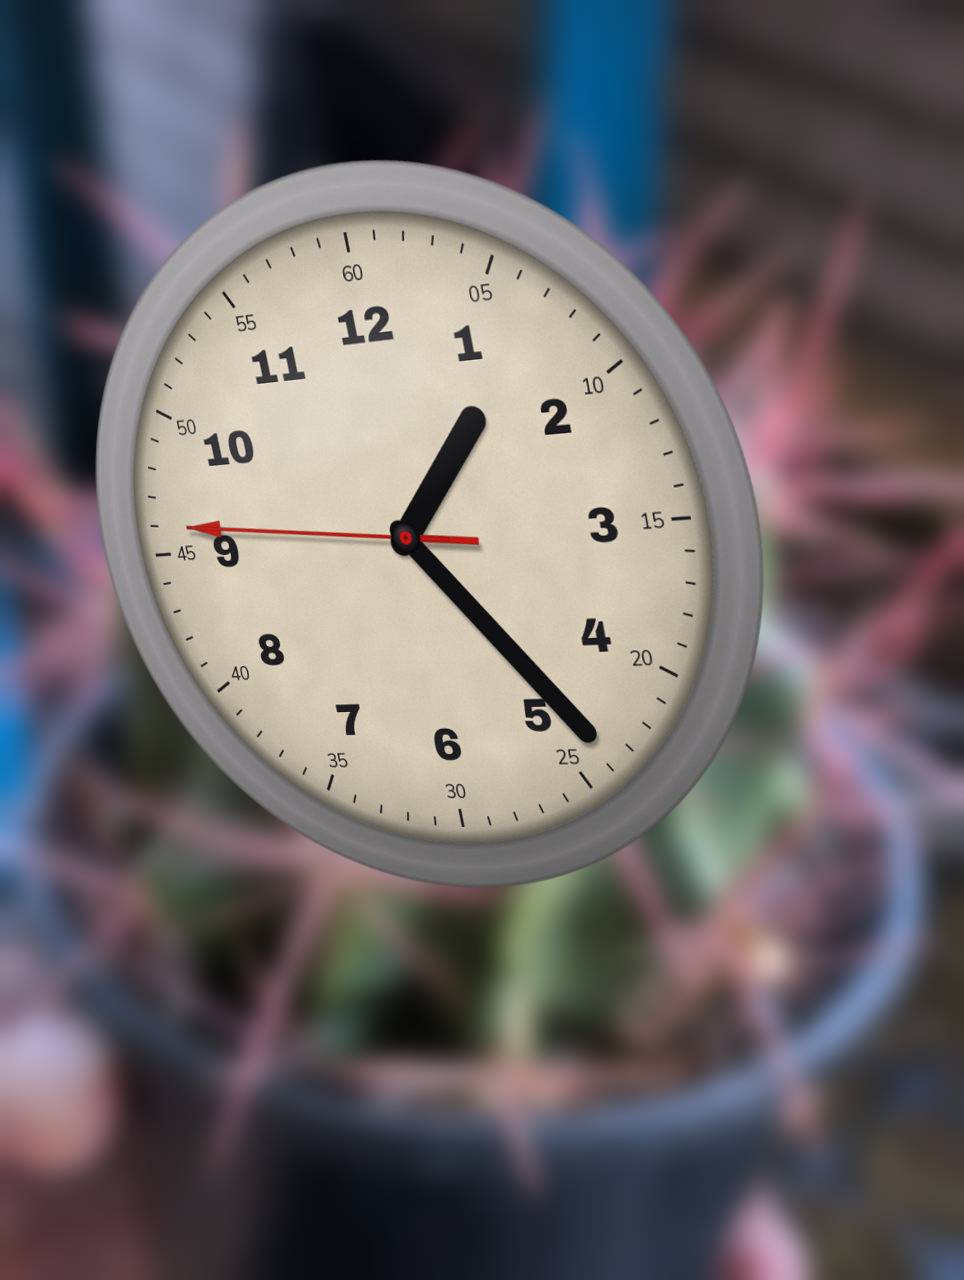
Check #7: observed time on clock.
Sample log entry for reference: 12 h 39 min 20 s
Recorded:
1 h 23 min 46 s
